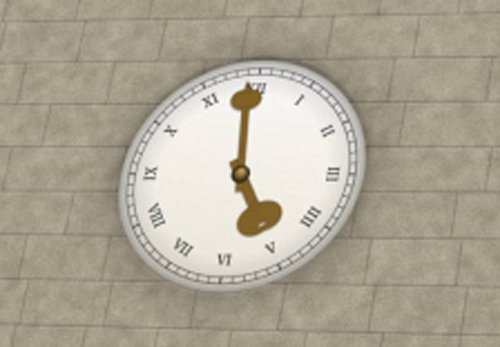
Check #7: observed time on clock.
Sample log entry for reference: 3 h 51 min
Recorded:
4 h 59 min
